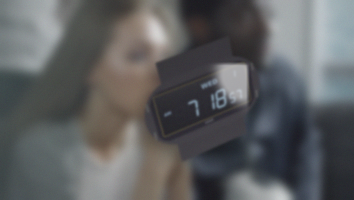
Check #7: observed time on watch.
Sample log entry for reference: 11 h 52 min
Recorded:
7 h 18 min
